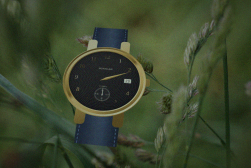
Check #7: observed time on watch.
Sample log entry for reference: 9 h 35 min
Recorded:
2 h 11 min
